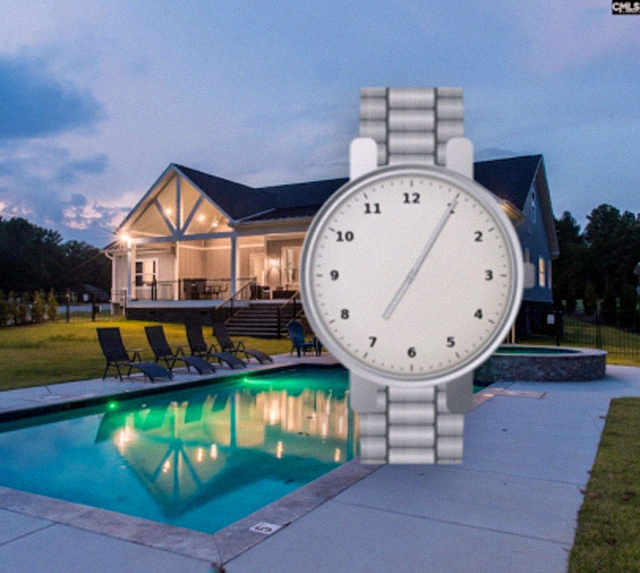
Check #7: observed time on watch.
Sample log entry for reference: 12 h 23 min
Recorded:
7 h 05 min
